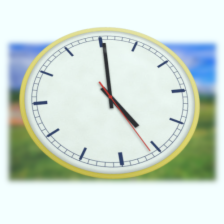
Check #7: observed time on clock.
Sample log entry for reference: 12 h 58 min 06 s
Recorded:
5 h 00 min 26 s
